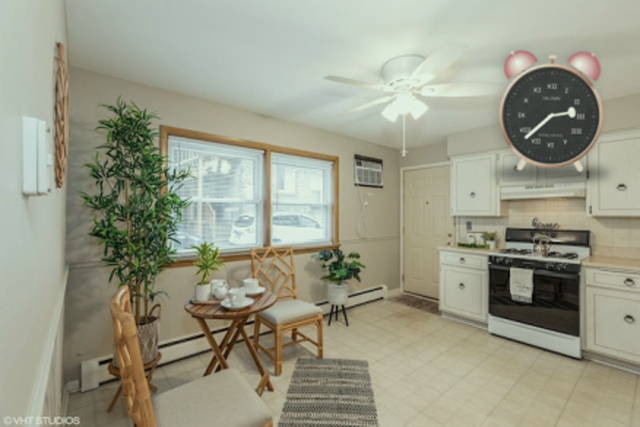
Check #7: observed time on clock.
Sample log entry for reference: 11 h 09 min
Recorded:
2 h 38 min
